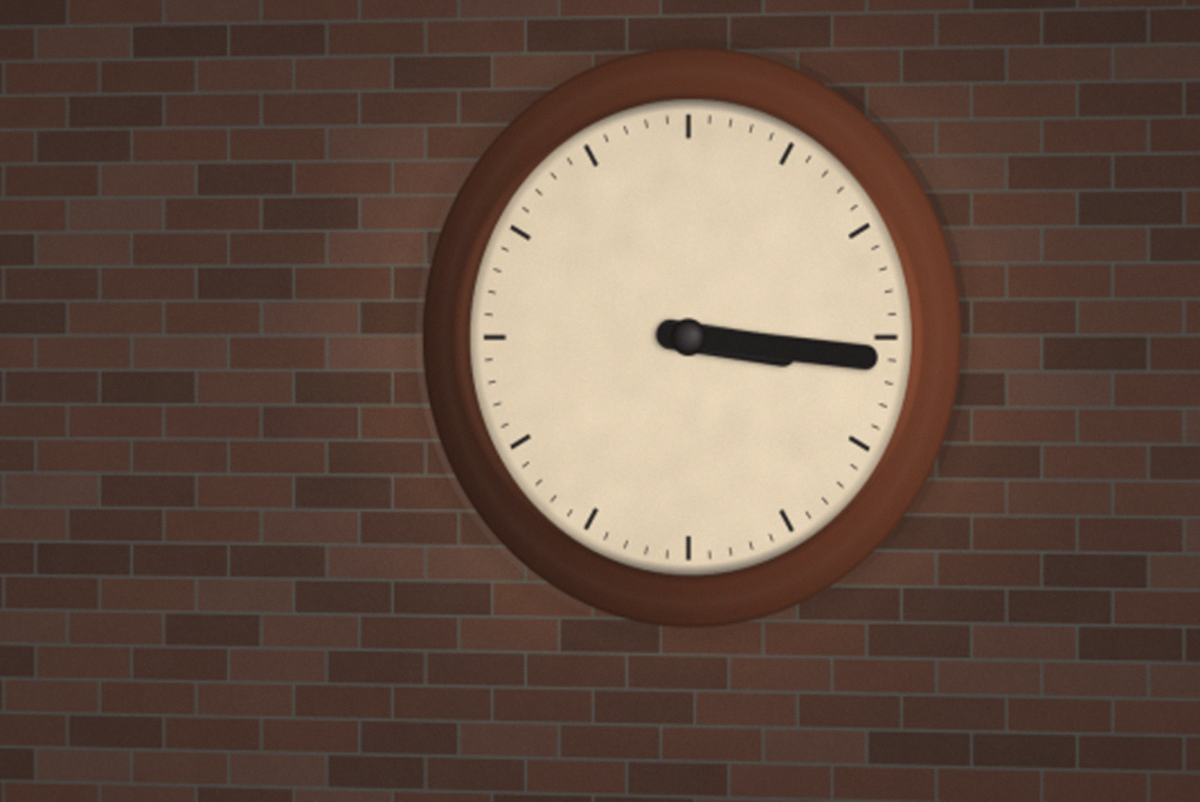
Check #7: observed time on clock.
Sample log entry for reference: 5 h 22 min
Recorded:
3 h 16 min
